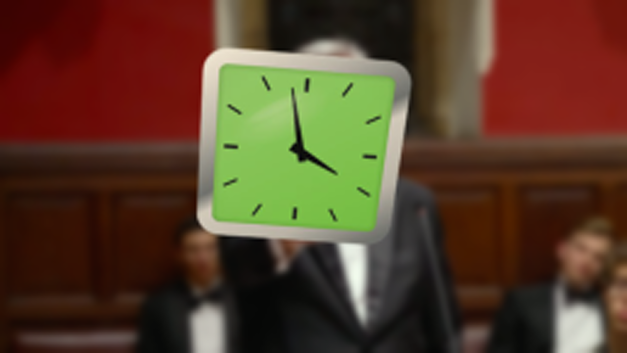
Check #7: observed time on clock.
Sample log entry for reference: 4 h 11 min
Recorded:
3 h 58 min
